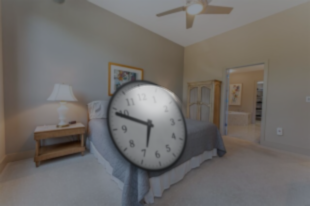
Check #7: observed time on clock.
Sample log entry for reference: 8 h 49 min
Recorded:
6 h 49 min
